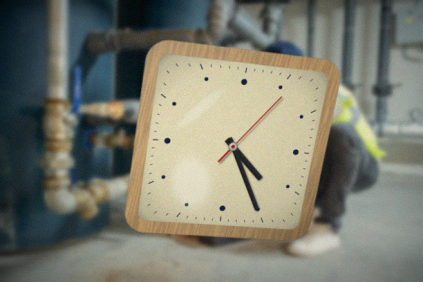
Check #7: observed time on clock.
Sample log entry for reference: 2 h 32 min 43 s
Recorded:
4 h 25 min 06 s
